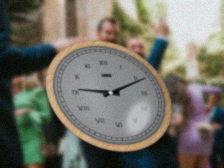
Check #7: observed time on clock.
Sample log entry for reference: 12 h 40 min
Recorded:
9 h 11 min
